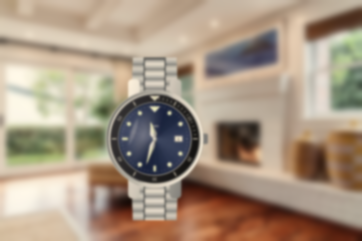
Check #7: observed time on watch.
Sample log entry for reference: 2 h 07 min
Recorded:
11 h 33 min
